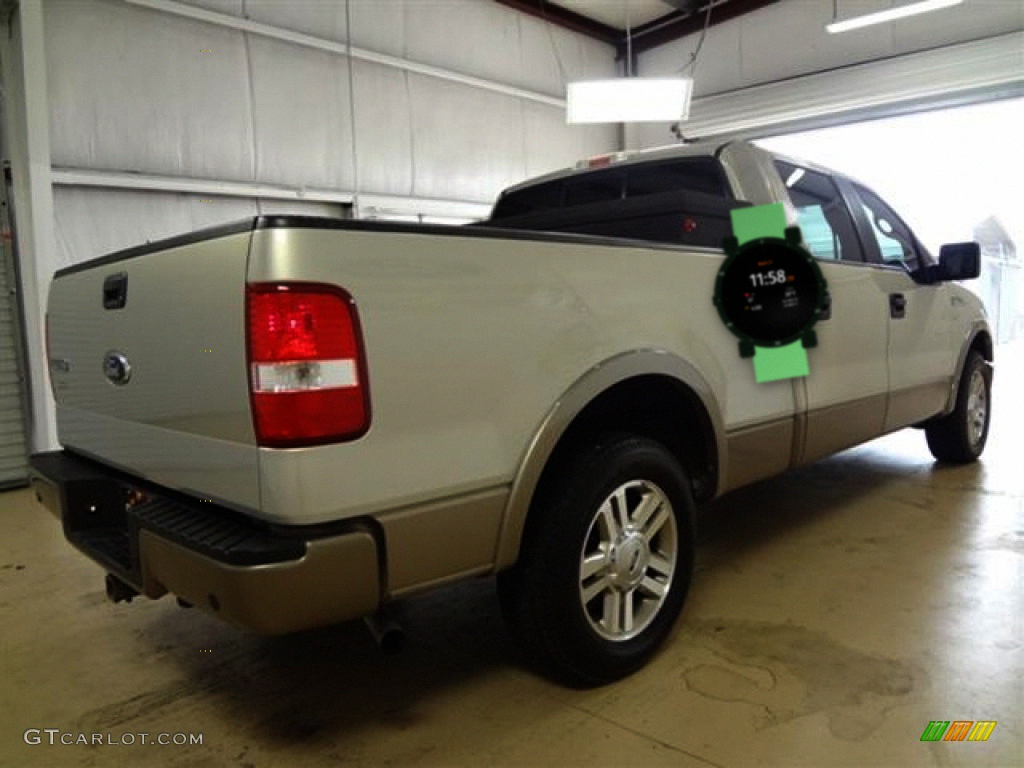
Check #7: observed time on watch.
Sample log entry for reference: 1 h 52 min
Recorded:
11 h 58 min
